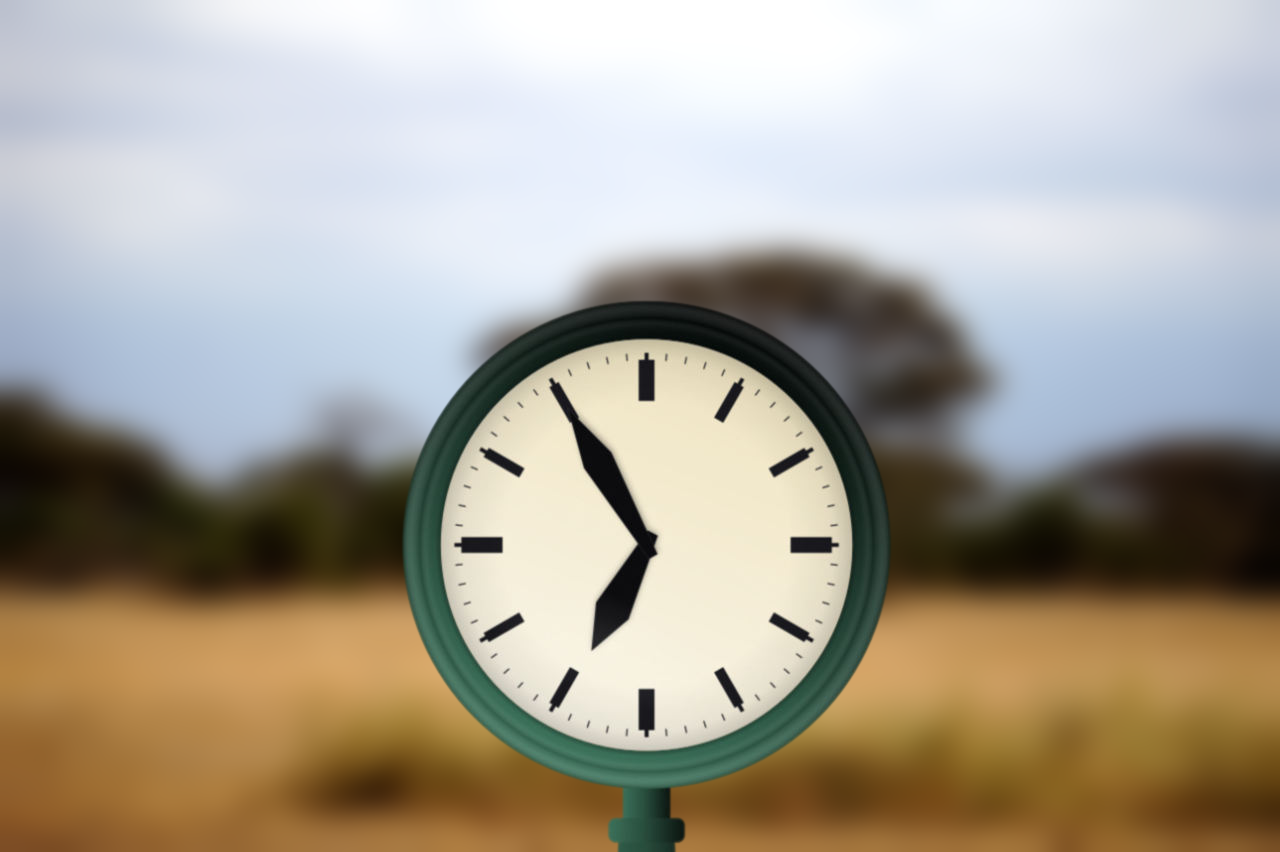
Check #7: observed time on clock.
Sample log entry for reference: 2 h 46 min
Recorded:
6 h 55 min
